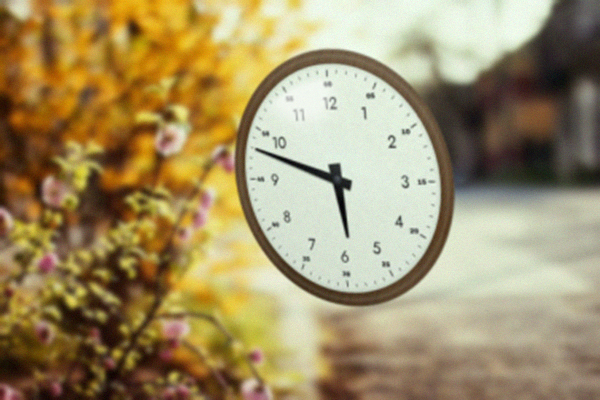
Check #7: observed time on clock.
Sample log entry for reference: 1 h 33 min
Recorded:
5 h 48 min
